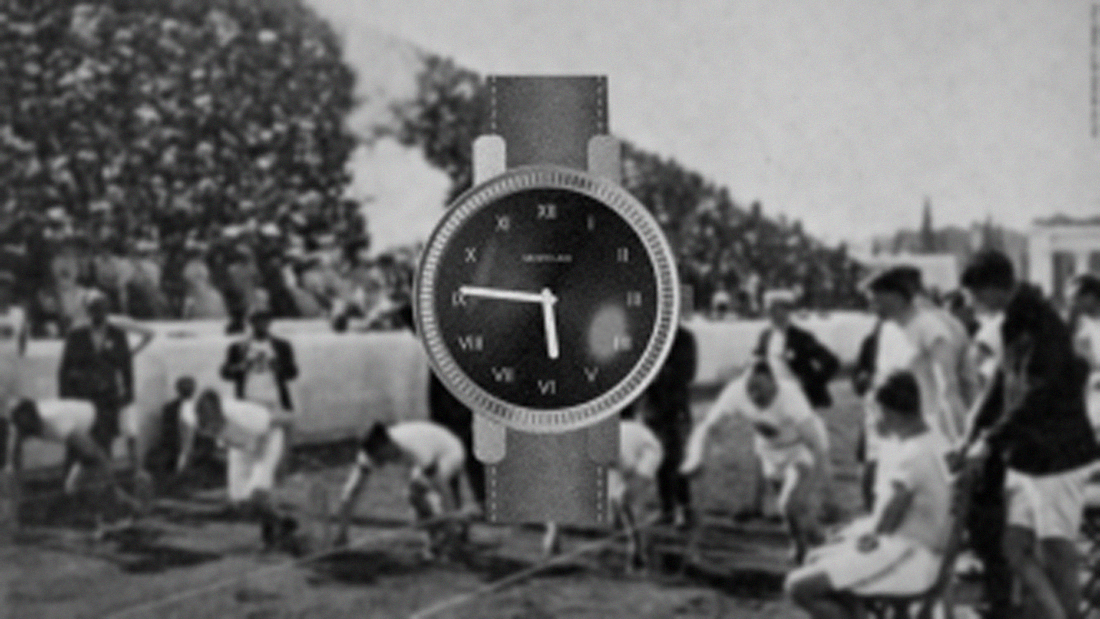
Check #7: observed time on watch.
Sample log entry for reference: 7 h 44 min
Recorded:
5 h 46 min
